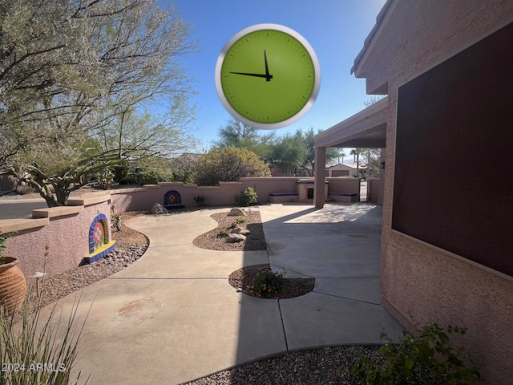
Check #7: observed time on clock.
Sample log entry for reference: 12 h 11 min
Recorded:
11 h 46 min
